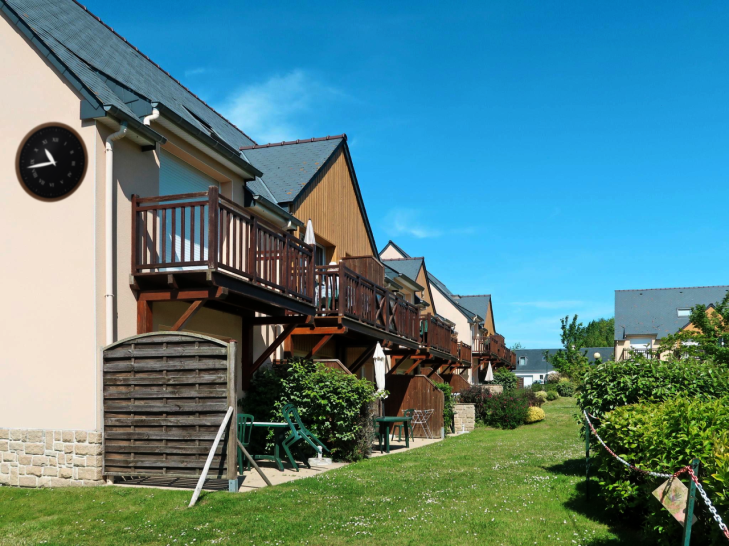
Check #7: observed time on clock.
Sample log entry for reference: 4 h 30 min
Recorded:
10 h 43 min
